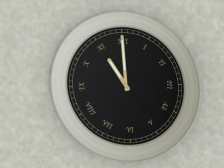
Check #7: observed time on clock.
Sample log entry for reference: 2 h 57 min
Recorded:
11 h 00 min
